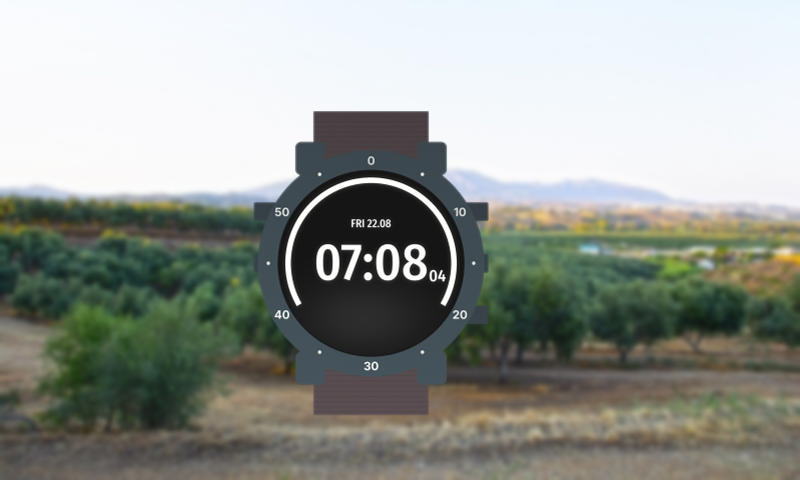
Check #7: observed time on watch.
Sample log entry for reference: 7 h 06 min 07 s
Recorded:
7 h 08 min 04 s
